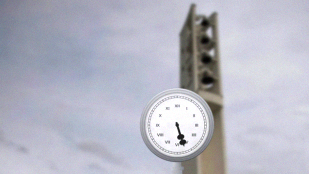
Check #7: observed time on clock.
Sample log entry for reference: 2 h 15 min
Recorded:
5 h 27 min
